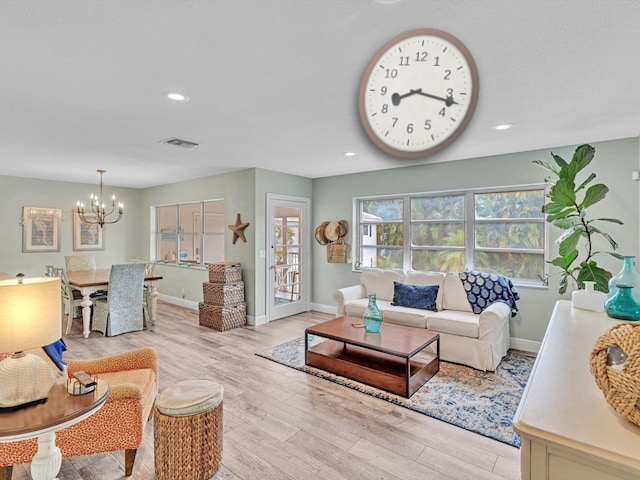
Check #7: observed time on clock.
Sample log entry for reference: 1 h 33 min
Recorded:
8 h 17 min
